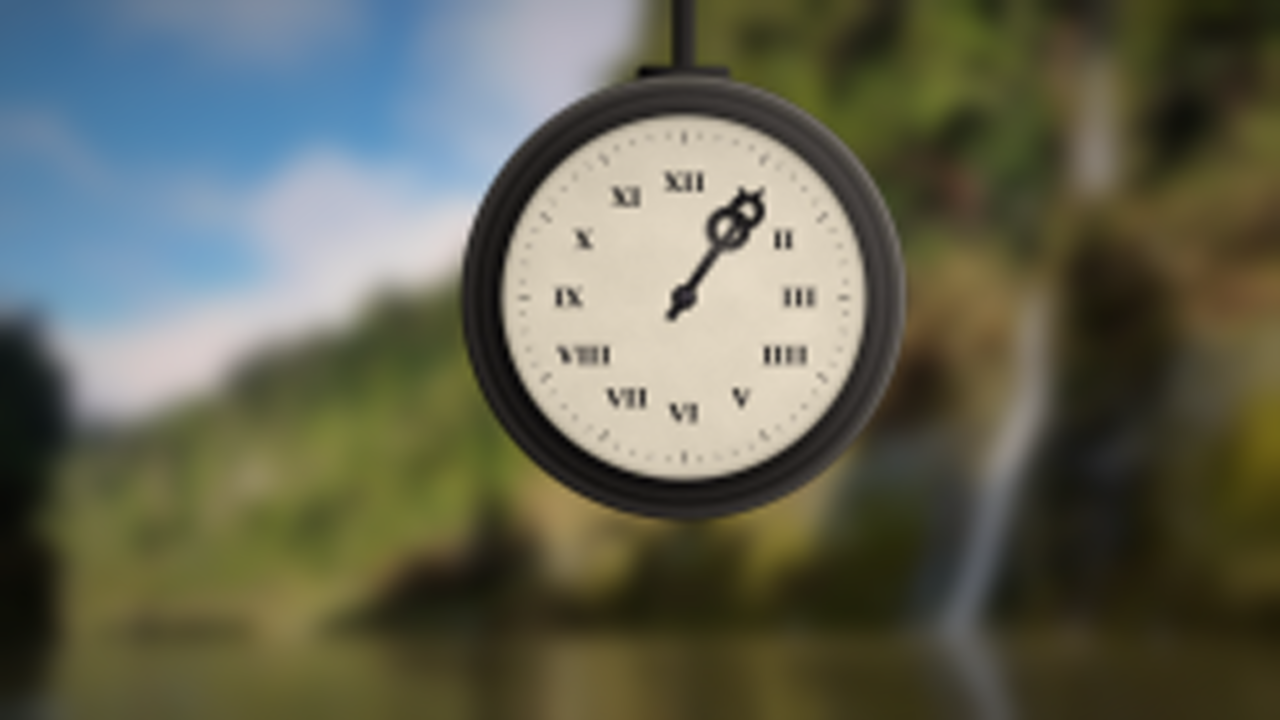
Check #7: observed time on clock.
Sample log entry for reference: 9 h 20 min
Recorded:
1 h 06 min
